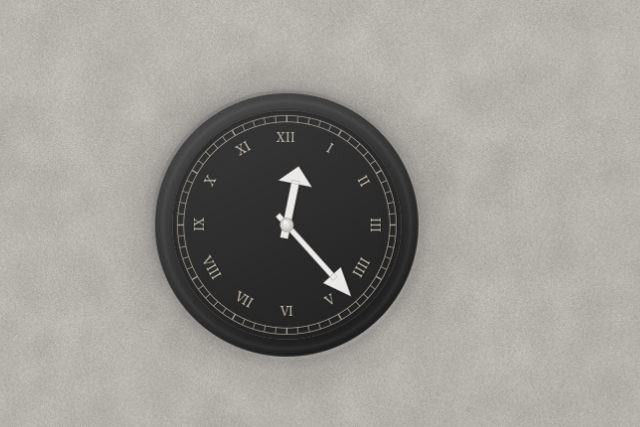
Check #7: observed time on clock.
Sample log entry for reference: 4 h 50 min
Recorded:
12 h 23 min
